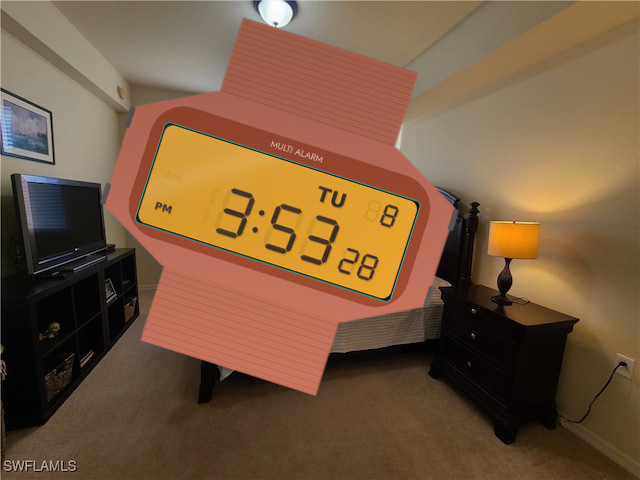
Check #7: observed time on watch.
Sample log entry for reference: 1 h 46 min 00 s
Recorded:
3 h 53 min 28 s
